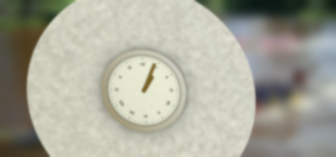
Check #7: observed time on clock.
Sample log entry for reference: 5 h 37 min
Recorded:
1 h 04 min
